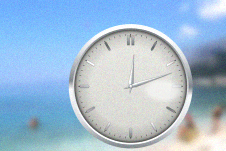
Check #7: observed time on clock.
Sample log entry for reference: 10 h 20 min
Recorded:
12 h 12 min
